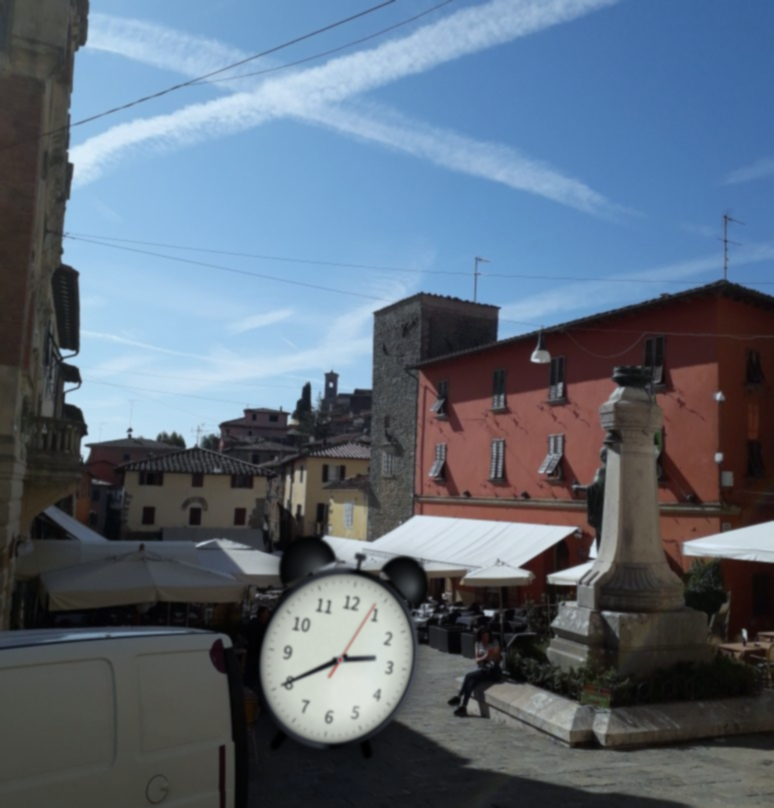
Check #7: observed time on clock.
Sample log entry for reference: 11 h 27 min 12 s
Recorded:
2 h 40 min 04 s
